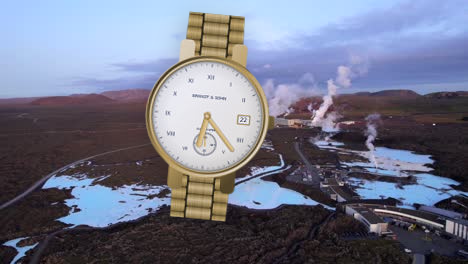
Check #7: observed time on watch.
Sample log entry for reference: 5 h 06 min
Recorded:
6 h 23 min
